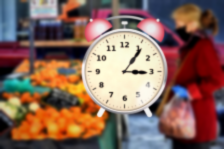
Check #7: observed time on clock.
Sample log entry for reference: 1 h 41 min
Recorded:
3 h 06 min
